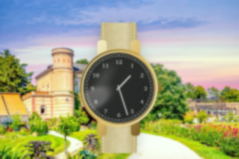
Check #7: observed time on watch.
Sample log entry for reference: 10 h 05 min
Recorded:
1 h 27 min
